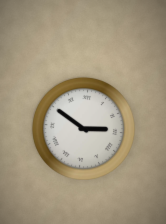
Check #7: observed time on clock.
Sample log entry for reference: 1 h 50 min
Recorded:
2 h 50 min
